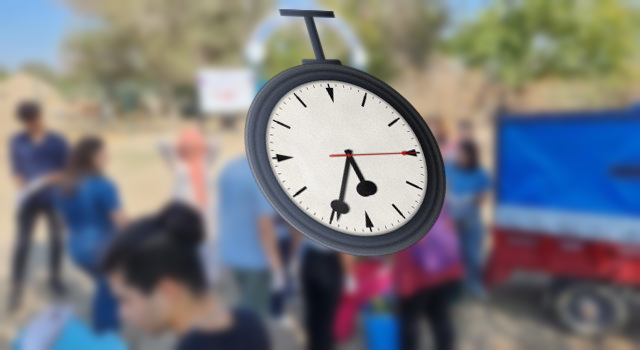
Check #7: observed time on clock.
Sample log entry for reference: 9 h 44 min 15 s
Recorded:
5 h 34 min 15 s
